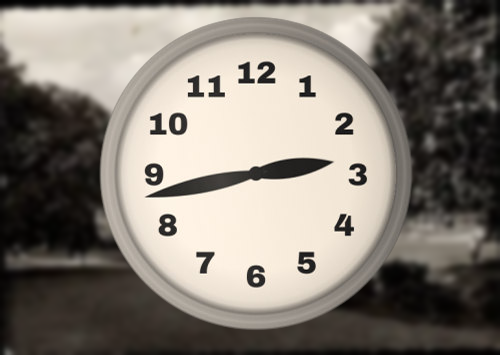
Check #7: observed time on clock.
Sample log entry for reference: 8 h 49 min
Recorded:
2 h 43 min
